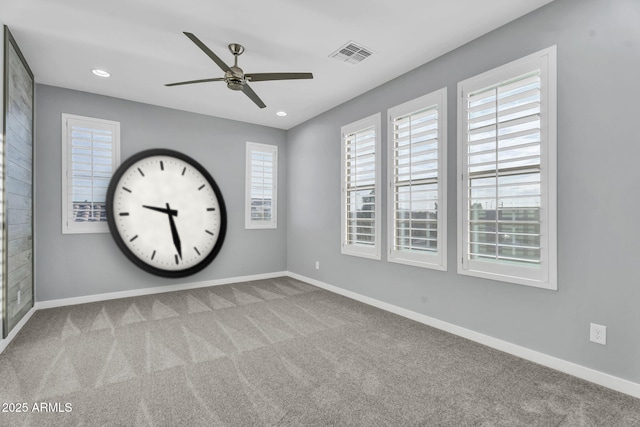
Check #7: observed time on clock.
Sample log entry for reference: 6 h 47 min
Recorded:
9 h 29 min
